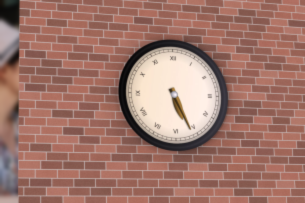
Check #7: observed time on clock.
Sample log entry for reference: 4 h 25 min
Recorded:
5 h 26 min
